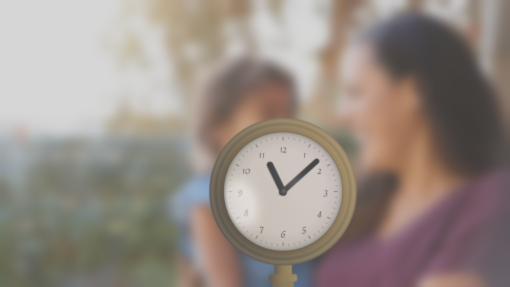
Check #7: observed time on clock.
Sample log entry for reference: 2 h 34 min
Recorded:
11 h 08 min
